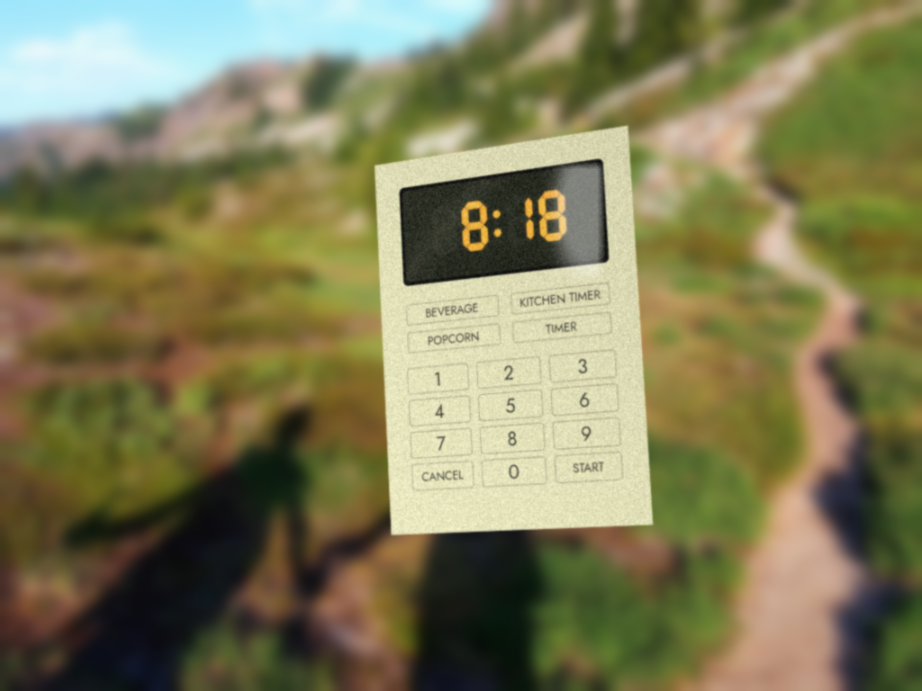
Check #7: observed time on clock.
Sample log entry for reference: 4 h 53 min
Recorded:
8 h 18 min
